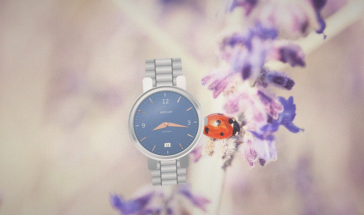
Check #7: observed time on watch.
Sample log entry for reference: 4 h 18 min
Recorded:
8 h 17 min
